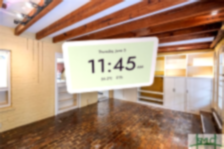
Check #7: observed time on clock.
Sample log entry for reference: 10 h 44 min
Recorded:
11 h 45 min
